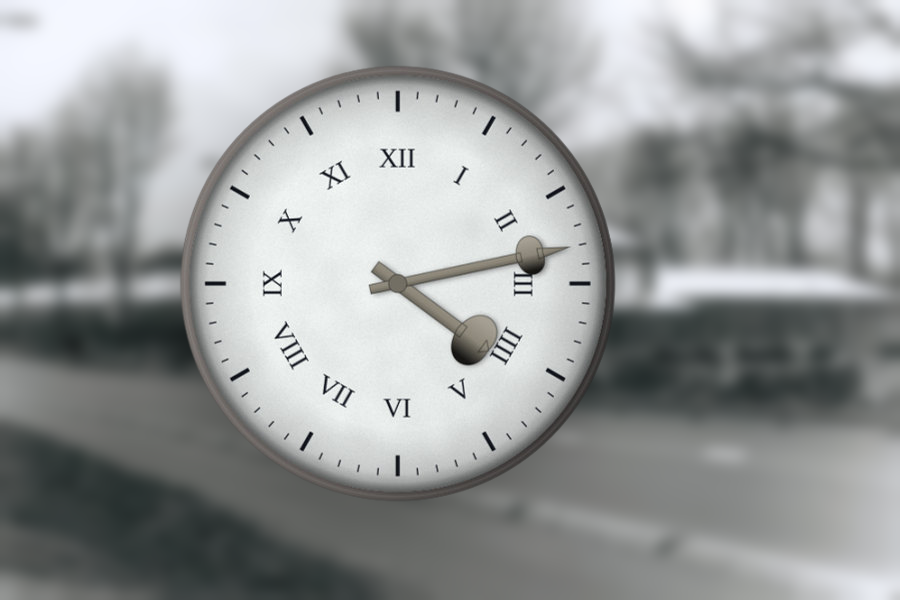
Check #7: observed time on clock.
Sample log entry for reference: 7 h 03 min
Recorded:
4 h 13 min
